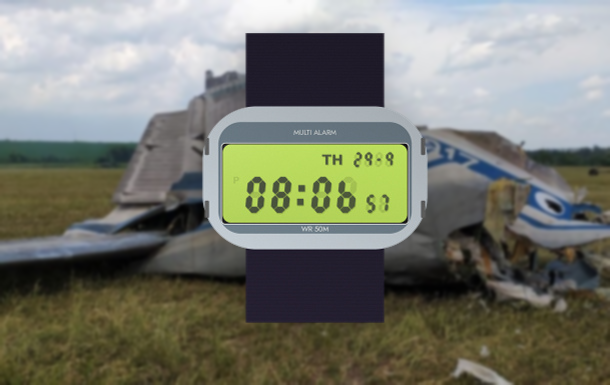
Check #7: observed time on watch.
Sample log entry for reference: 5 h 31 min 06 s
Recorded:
8 h 06 min 57 s
